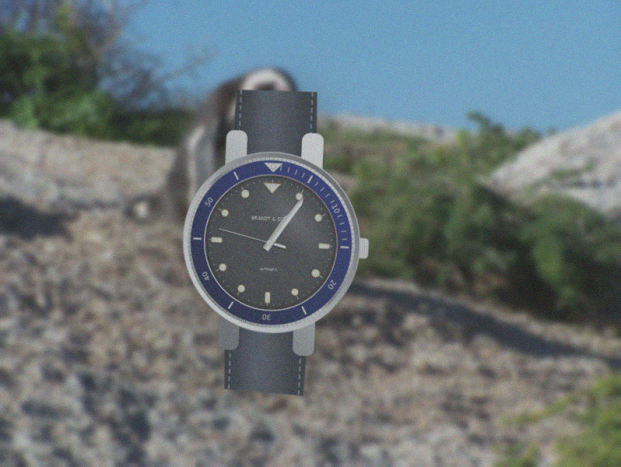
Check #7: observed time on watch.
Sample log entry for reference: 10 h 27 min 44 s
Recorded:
1 h 05 min 47 s
